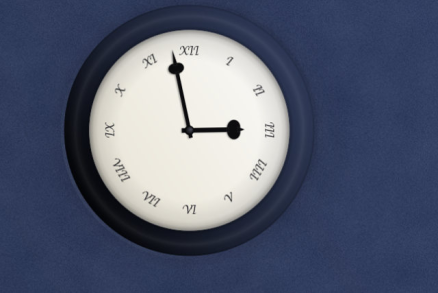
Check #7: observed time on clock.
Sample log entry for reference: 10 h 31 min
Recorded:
2 h 58 min
